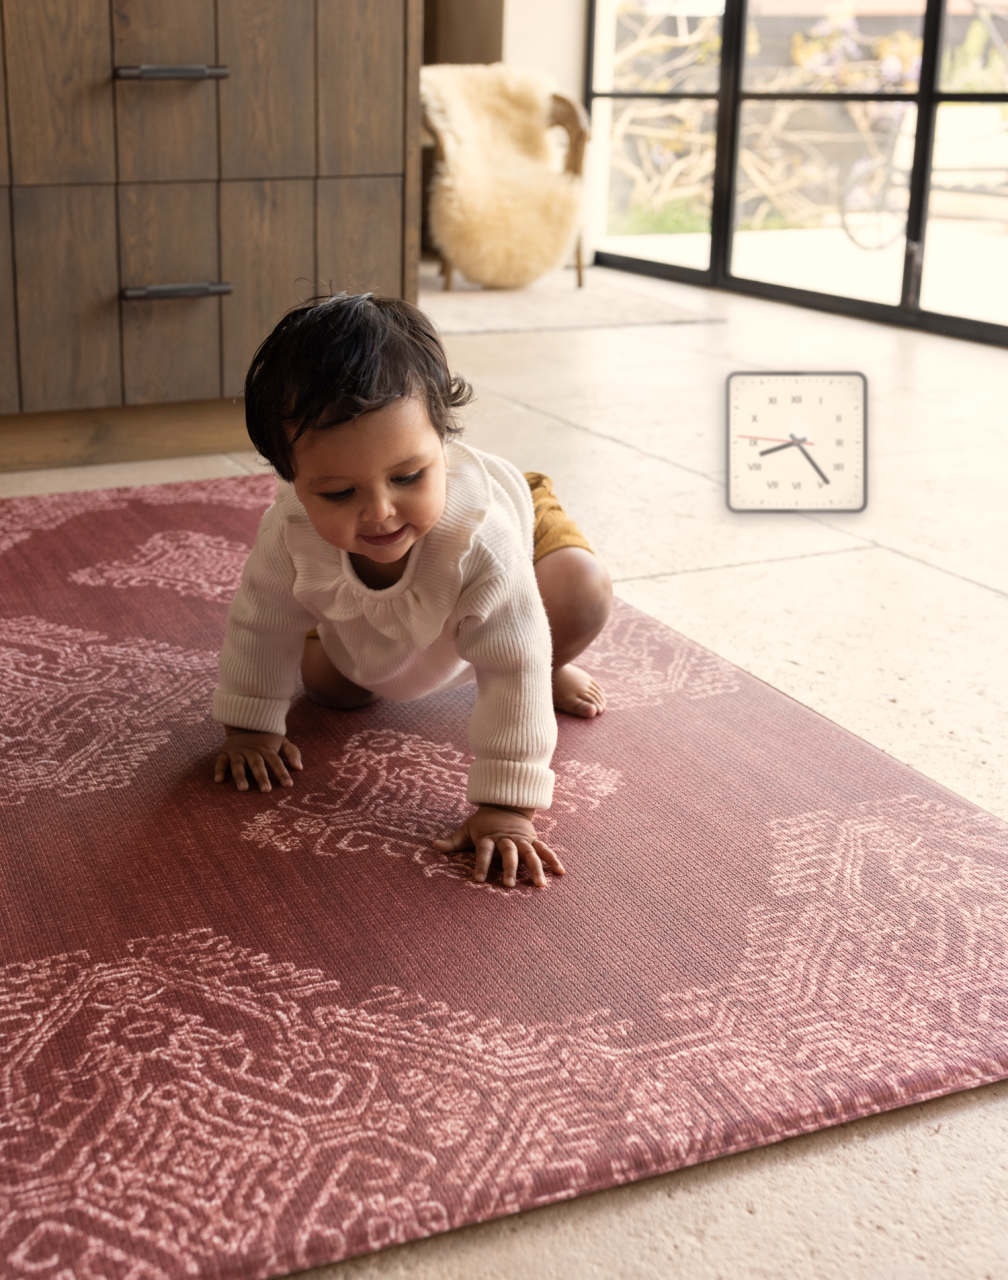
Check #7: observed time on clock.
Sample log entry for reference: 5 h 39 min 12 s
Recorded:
8 h 23 min 46 s
